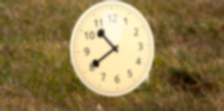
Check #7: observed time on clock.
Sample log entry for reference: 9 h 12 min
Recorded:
10 h 40 min
